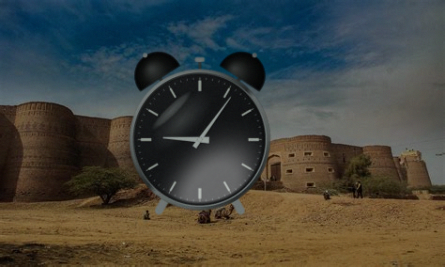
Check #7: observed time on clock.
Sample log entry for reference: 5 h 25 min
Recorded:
9 h 06 min
